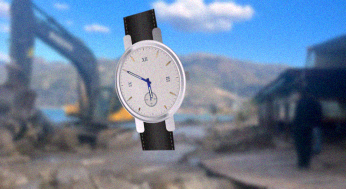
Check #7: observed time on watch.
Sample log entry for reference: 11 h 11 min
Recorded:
5 h 50 min
